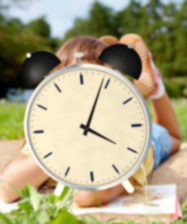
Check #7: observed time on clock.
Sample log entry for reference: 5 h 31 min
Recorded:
4 h 04 min
